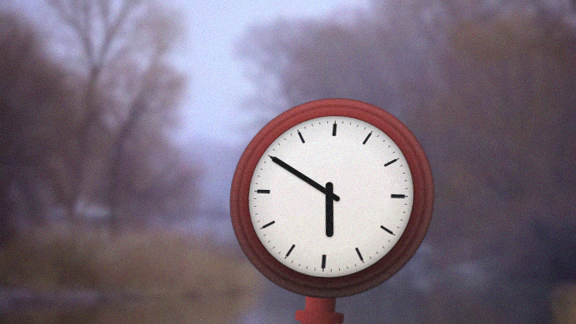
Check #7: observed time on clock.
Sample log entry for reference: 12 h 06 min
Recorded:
5 h 50 min
